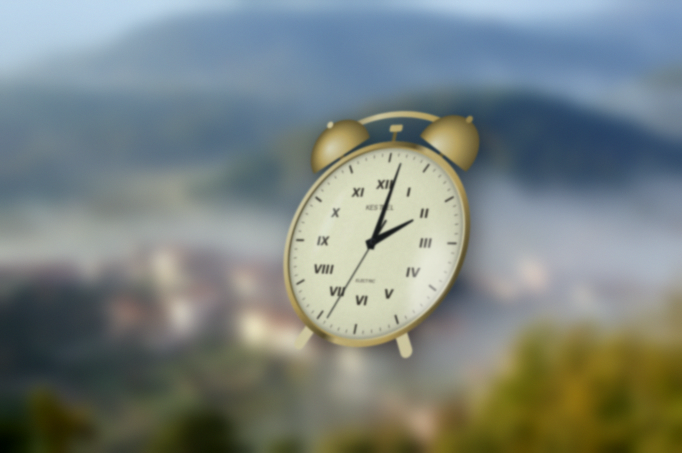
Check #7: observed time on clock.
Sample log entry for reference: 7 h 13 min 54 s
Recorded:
2 h 01 min 34 s
